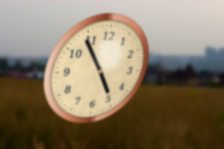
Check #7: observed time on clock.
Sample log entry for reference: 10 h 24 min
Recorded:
4 h 54 min
